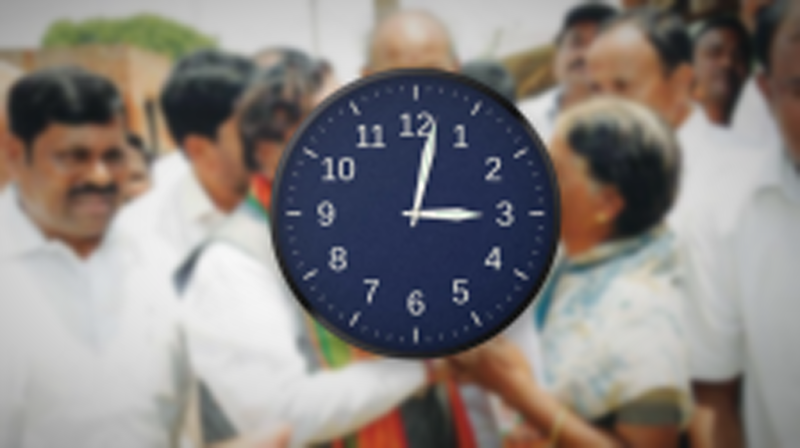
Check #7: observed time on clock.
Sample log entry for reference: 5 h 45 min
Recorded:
3 h 02 min
